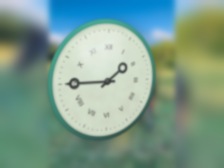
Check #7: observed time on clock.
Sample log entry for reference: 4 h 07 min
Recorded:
1 h 45 min
